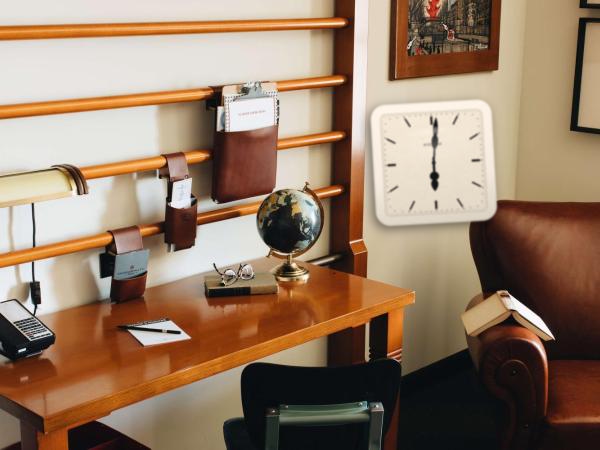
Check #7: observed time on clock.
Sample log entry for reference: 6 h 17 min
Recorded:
6 h 01 min
